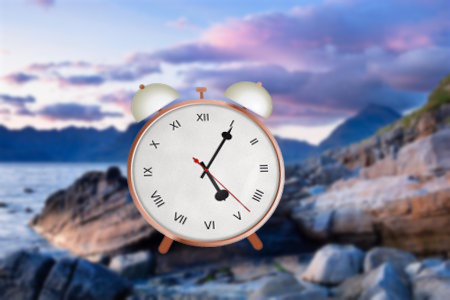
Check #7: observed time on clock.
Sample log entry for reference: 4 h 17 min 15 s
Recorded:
5 h 05 min 23 s
